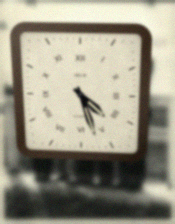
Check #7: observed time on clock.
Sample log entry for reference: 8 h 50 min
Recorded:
4 h 27 min
